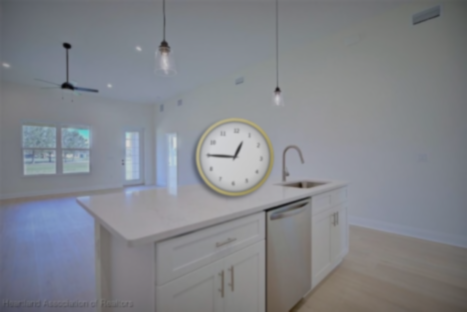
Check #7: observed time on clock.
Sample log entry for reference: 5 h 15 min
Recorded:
12 h 45 min
